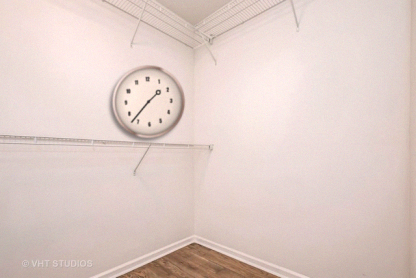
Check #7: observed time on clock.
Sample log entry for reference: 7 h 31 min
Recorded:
1 h 37 min
